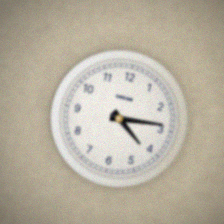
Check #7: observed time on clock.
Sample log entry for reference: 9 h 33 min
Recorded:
4 h 14 min
